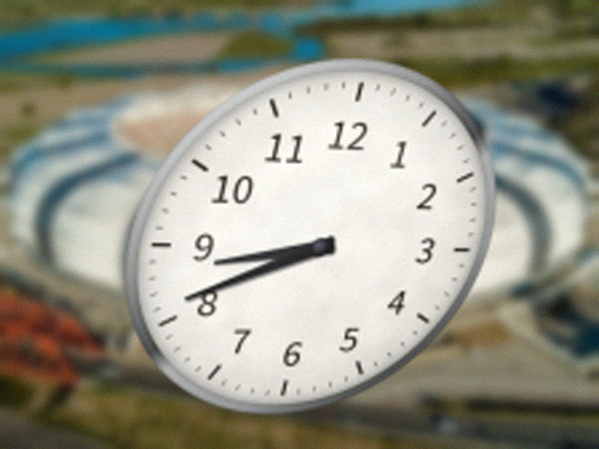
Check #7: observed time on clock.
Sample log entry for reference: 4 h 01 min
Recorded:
8 h 41 min
